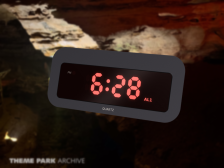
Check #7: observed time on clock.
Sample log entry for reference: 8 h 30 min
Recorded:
6 h 28 min
